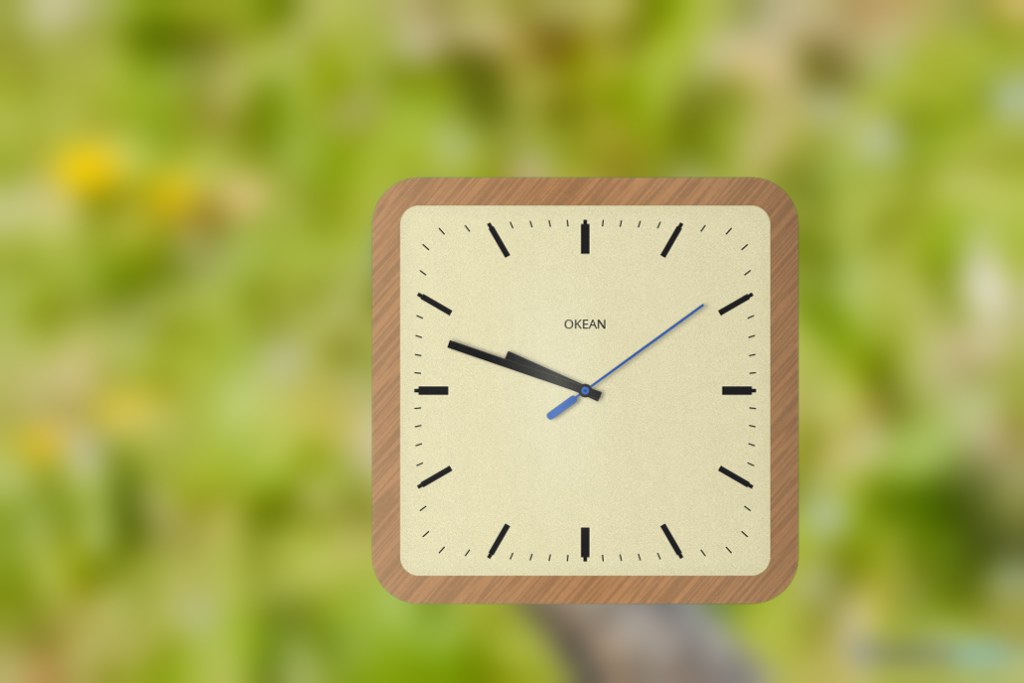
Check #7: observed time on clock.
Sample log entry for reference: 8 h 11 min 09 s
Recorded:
9 h 48 min 09 s
